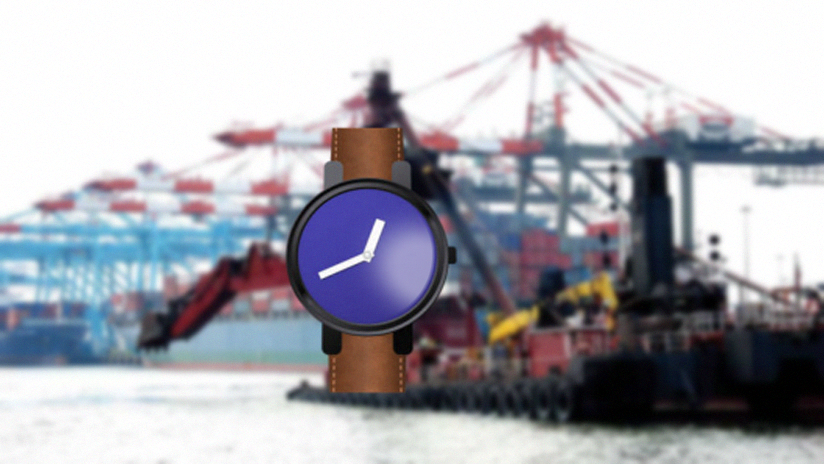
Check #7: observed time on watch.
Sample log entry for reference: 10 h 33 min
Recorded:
12 h 41 min
